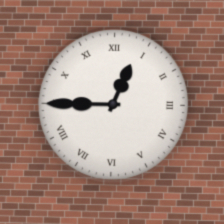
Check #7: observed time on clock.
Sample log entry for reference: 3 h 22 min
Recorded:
12 h 45 min
